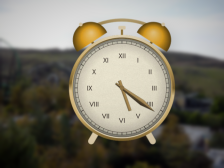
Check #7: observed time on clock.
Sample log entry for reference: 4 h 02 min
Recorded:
5 h 21 min
